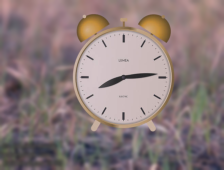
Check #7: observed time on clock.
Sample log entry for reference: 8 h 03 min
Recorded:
8 h 14 min
